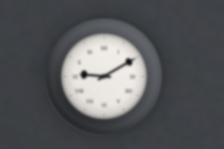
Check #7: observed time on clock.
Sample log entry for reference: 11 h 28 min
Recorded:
9 h 10 min
